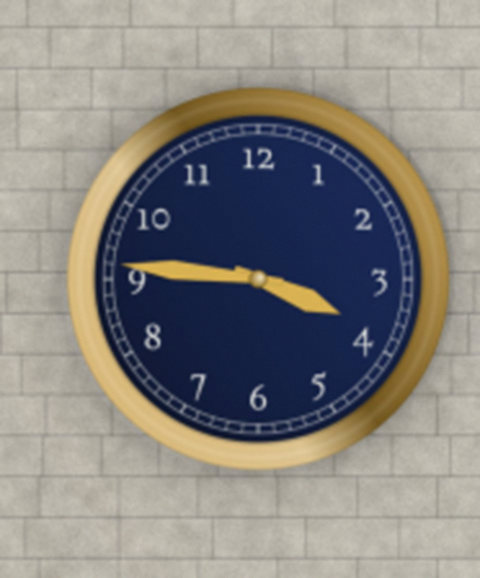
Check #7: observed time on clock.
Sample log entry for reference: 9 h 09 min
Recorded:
3 h 46 min
